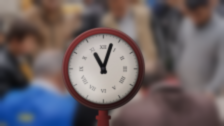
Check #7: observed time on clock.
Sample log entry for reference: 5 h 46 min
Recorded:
11 h 03 min
